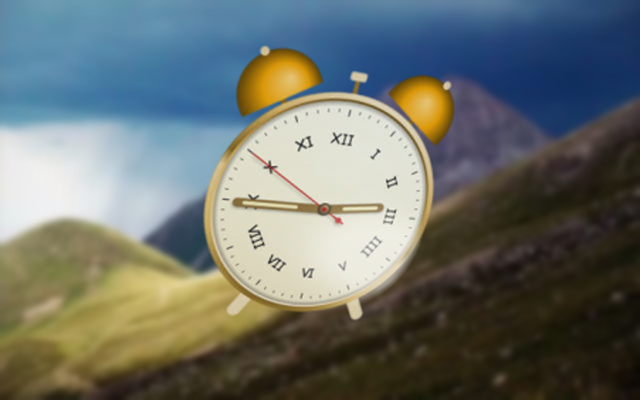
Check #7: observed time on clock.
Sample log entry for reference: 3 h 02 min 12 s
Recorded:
2 h 44 min 50 s
